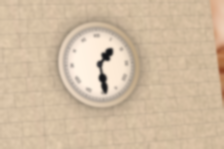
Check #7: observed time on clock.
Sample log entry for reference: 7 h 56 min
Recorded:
1 h 29 min
